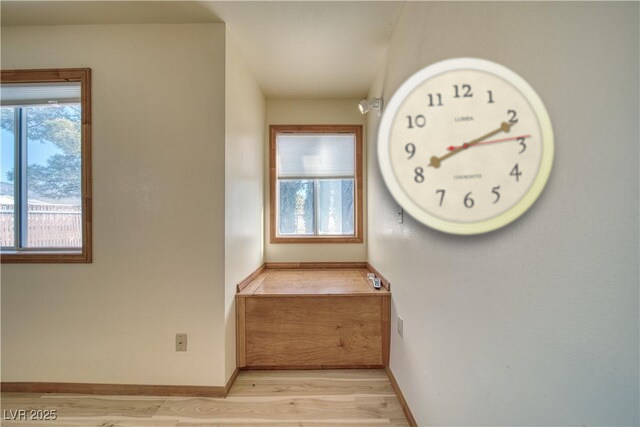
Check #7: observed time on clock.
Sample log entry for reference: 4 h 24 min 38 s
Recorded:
8 h 11 min 14 s
